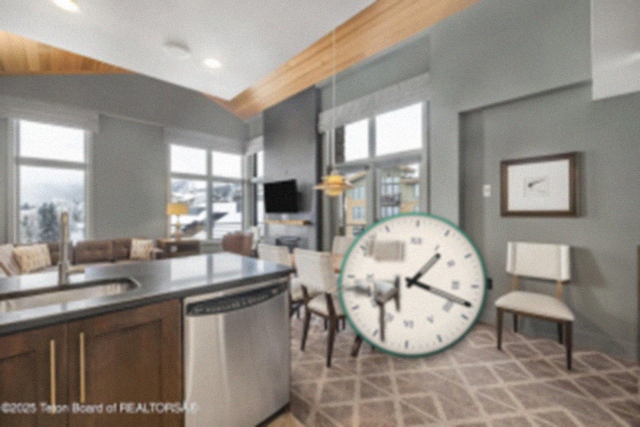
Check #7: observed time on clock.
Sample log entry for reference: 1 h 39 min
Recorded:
1 h 18 min
